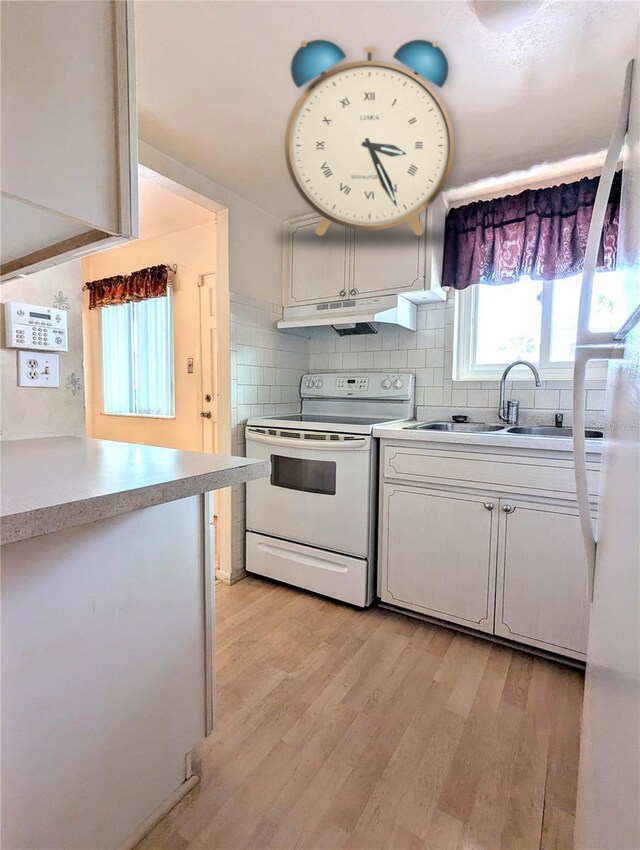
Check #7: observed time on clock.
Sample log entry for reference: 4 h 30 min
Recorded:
3 h 26 min
